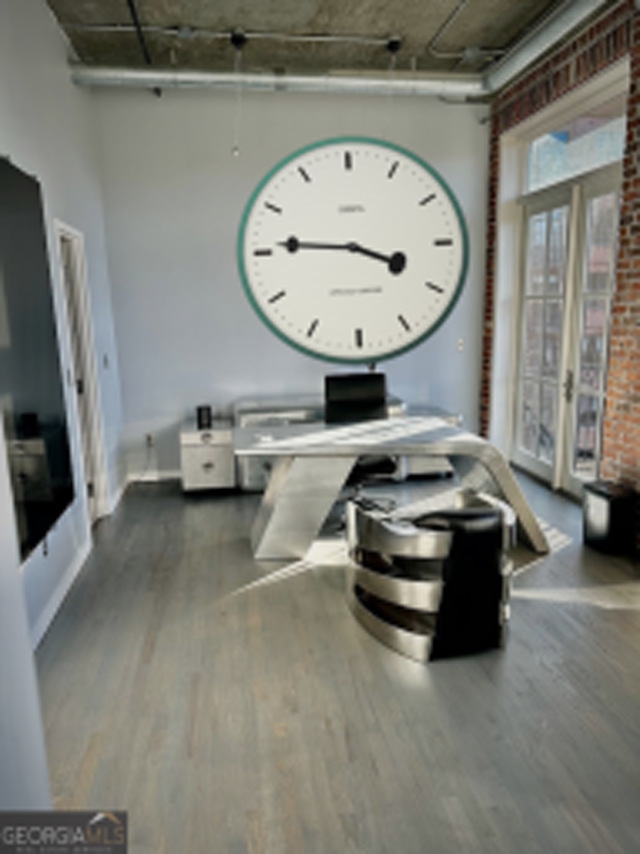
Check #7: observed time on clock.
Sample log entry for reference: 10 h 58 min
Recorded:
3 h 46 min
